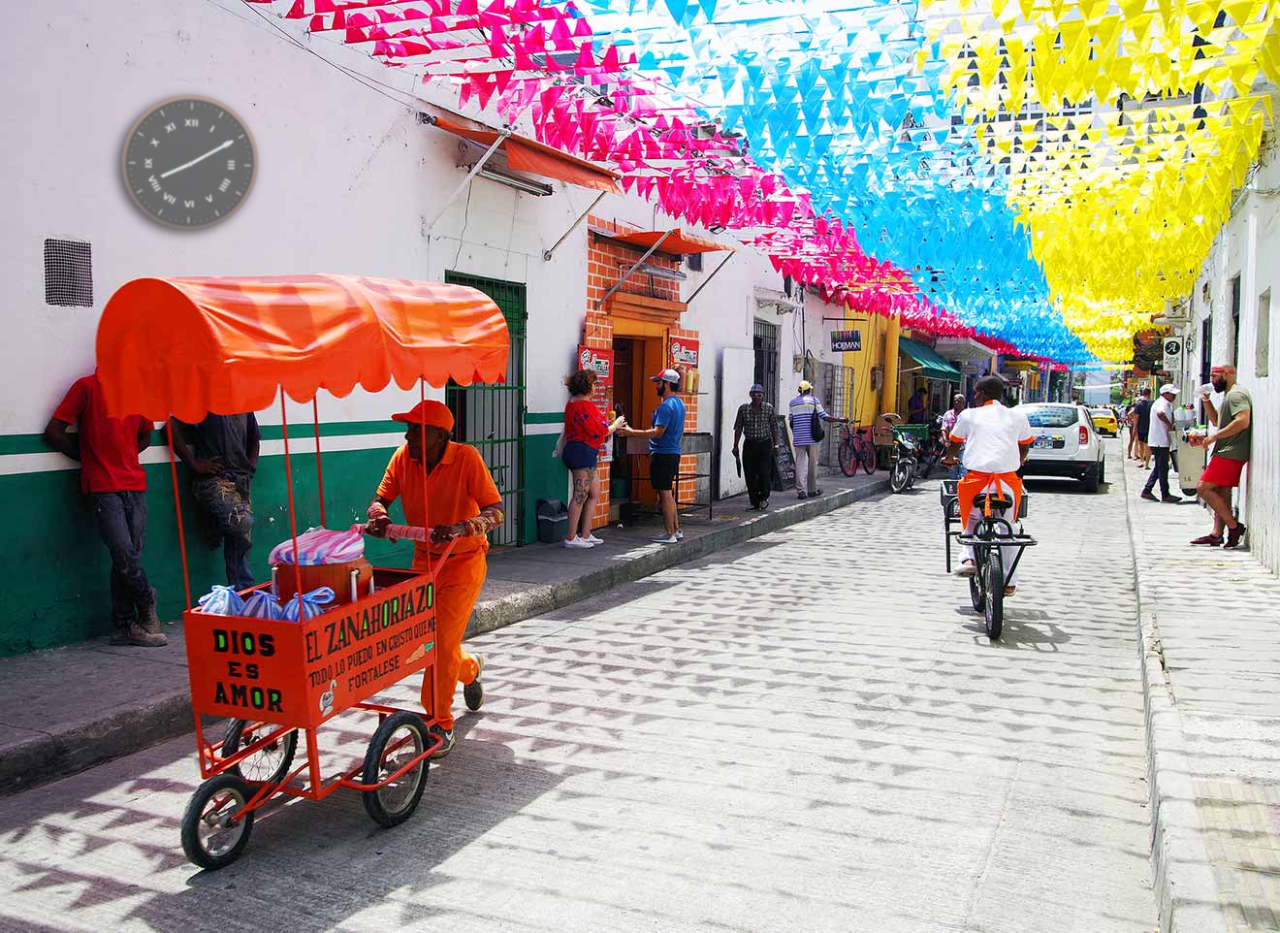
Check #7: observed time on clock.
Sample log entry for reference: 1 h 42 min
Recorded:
8 h 10 min
